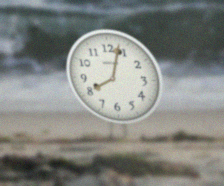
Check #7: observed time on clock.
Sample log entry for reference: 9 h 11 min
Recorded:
8 h 03 min
